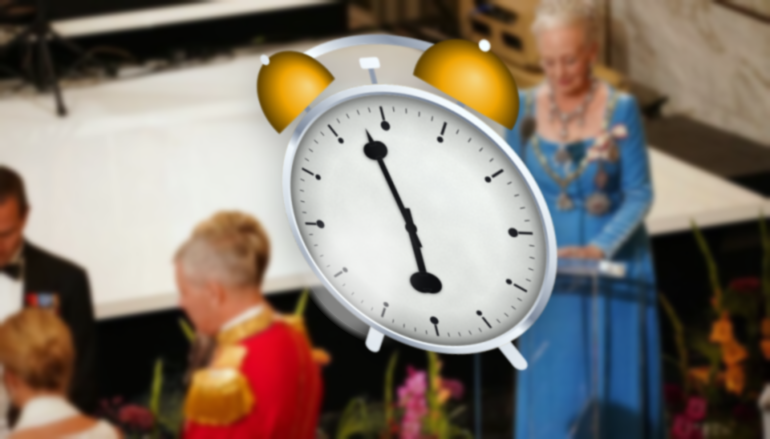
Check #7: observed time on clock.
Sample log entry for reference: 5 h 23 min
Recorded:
5 h 58 min
